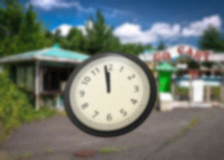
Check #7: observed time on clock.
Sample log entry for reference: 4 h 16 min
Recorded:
11 h 59 min
